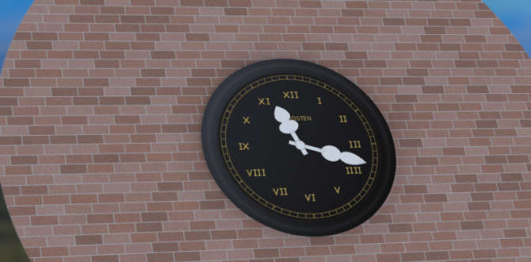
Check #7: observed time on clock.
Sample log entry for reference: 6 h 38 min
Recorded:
11 h 18 min
